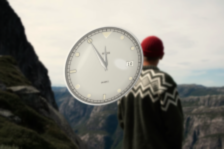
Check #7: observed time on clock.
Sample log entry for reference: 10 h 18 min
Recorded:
11 h 55 min
